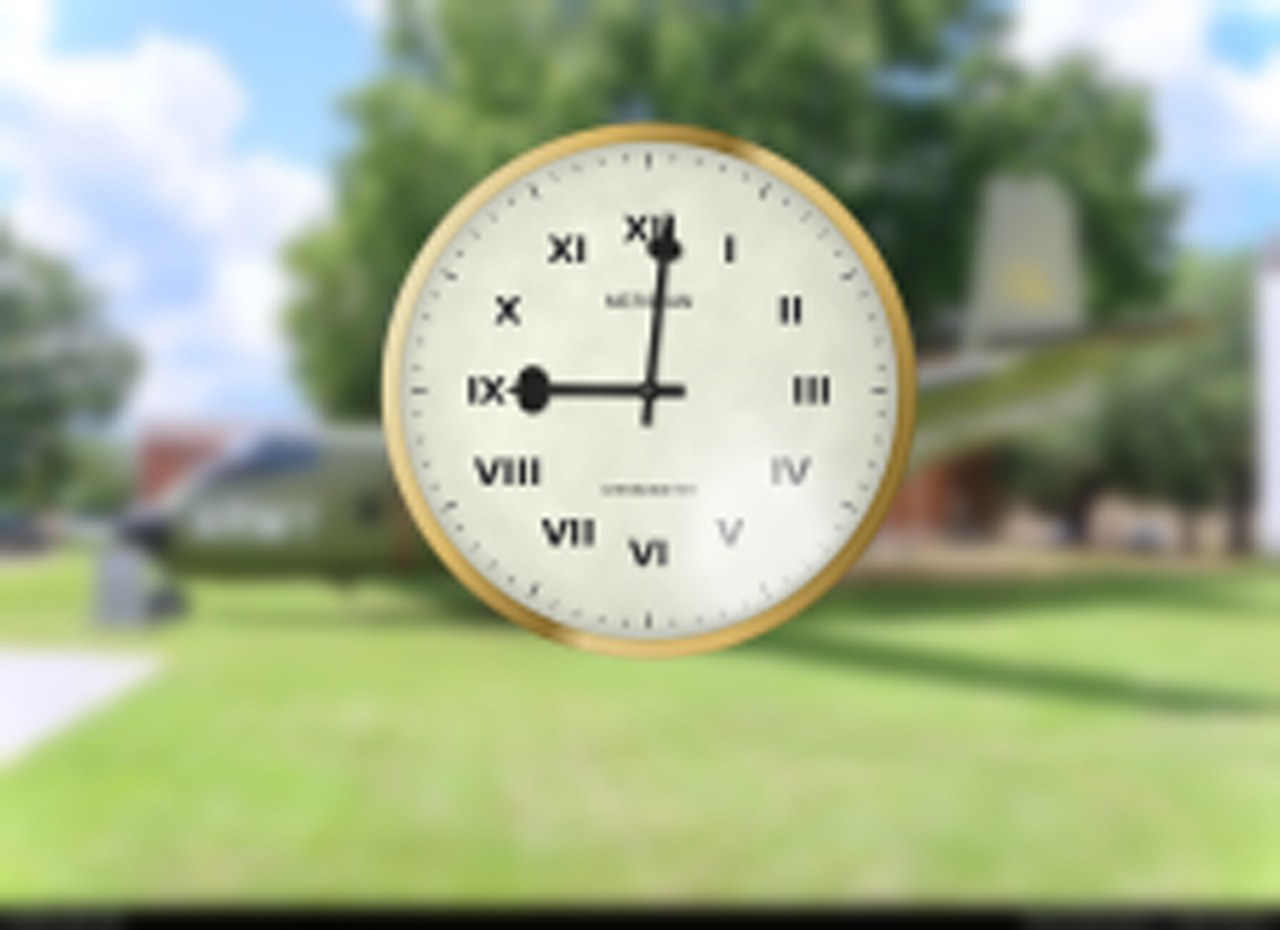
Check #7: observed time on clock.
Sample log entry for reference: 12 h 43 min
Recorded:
9 h 01 min
